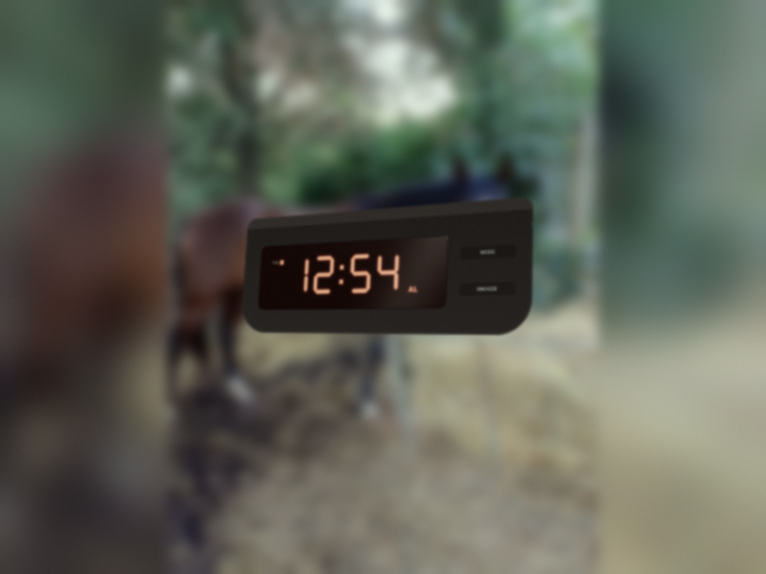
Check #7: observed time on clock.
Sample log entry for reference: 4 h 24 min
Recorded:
12 h 54 min
